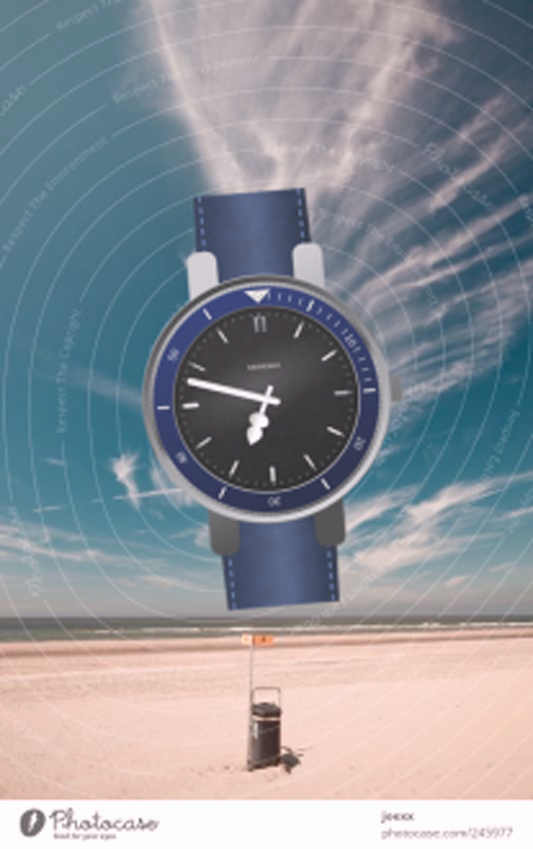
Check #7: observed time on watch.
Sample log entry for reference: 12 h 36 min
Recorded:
6 h 48 min
